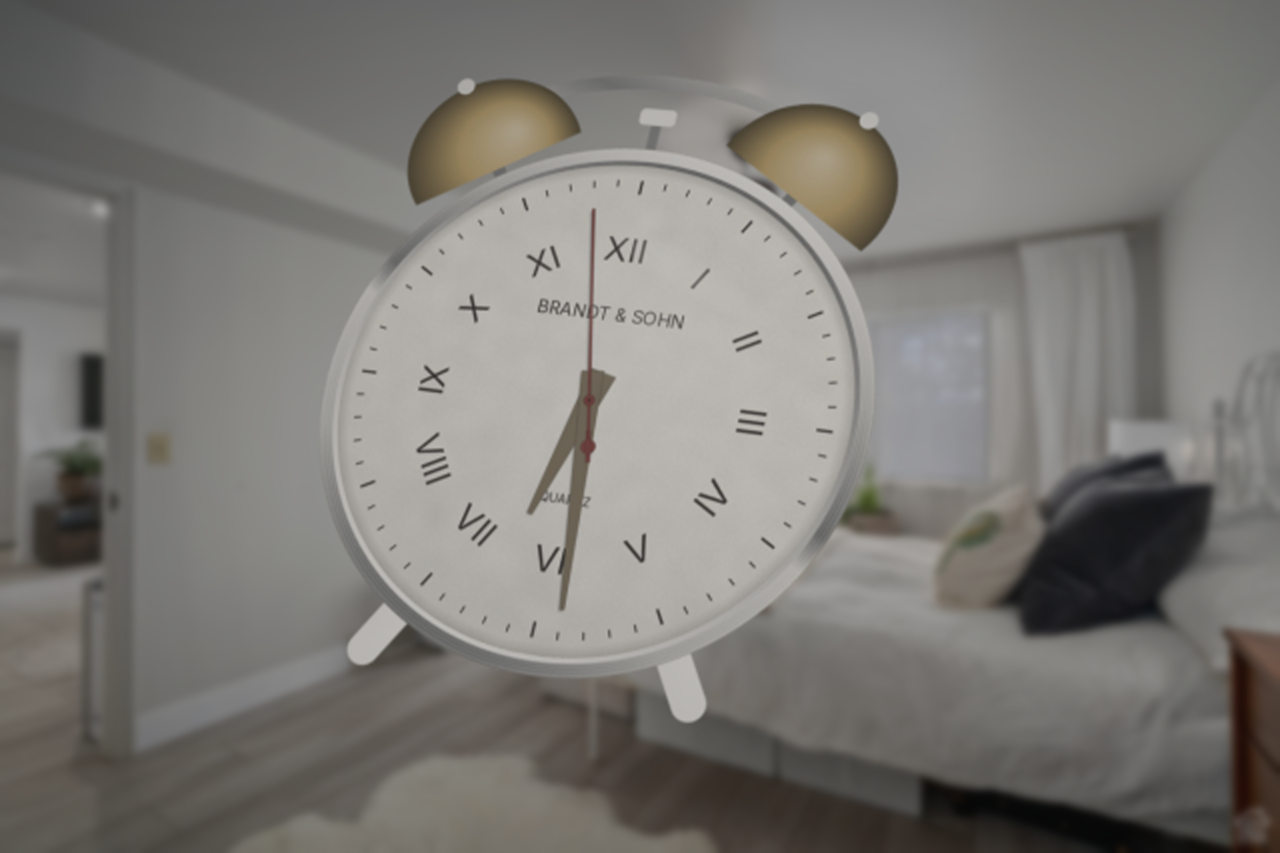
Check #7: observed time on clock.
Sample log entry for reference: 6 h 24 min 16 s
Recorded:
6 h 28 min 58 s
